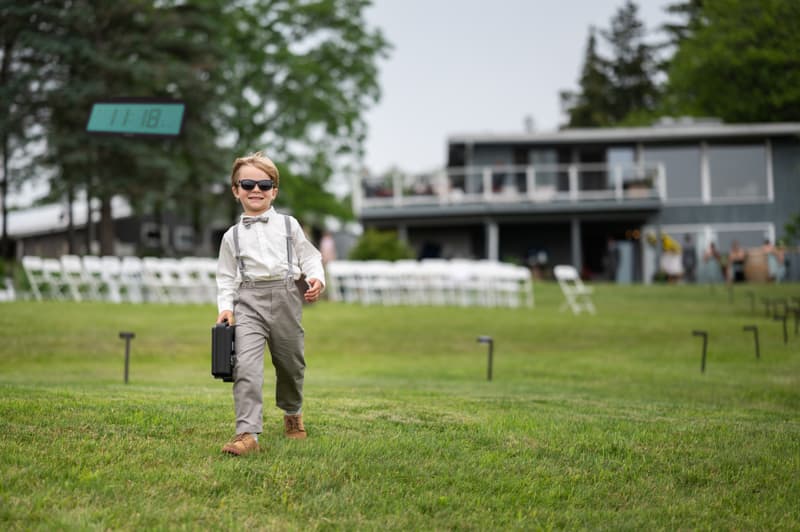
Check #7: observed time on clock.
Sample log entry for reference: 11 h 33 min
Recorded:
11 h 18 min
